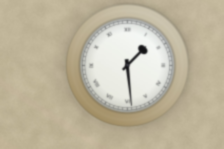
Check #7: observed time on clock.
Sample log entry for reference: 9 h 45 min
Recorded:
1 h 29 min
